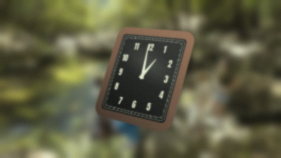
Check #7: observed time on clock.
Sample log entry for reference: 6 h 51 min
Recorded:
12 h 59 min
